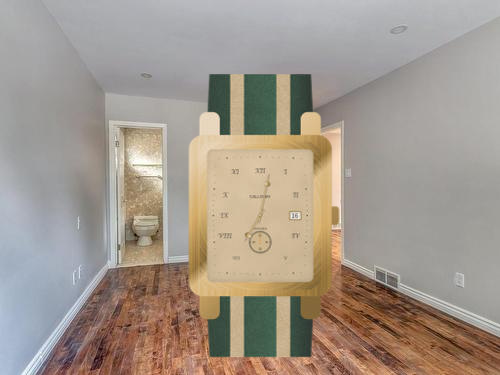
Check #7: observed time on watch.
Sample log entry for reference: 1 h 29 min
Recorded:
7 h 02 min
